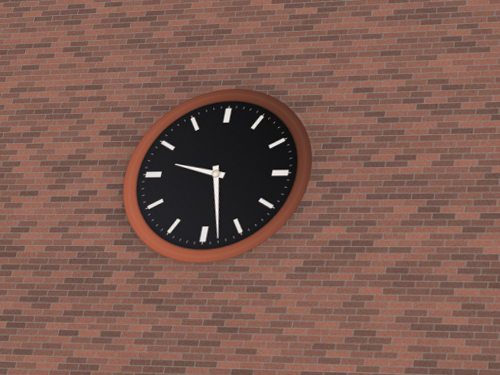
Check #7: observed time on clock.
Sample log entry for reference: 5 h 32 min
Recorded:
9 h 28 min
